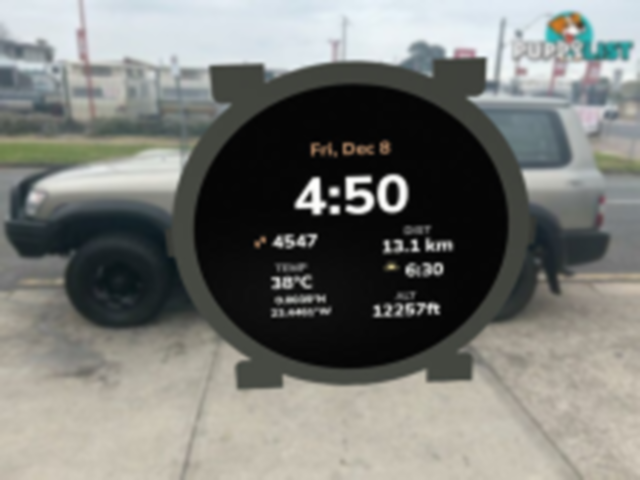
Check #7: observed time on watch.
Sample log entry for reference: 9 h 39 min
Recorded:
4 h 50 min
